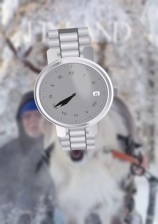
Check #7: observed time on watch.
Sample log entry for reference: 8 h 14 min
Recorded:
7 h 40 min
